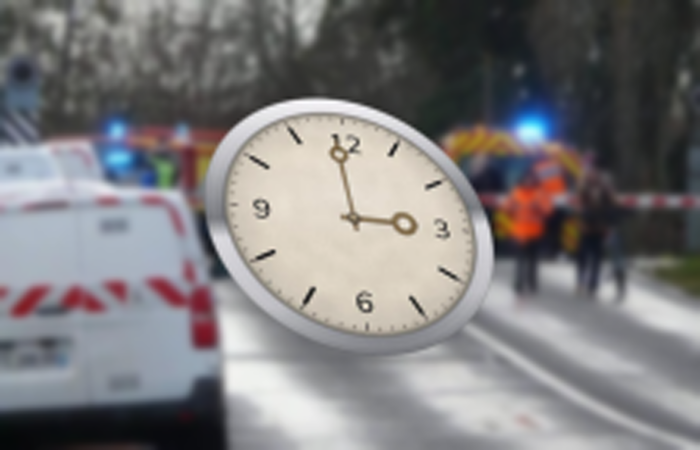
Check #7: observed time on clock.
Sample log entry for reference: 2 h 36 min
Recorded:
2 h 59 min
